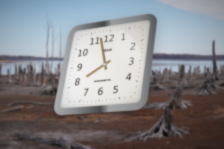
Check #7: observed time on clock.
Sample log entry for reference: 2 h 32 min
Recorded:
7 h 57 min
